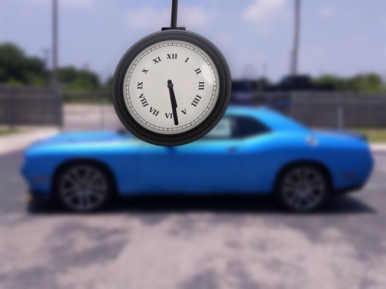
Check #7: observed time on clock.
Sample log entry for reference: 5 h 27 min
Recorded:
5 h 28 min
